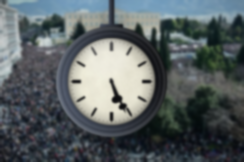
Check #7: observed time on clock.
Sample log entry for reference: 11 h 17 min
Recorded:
5 h 26 min
